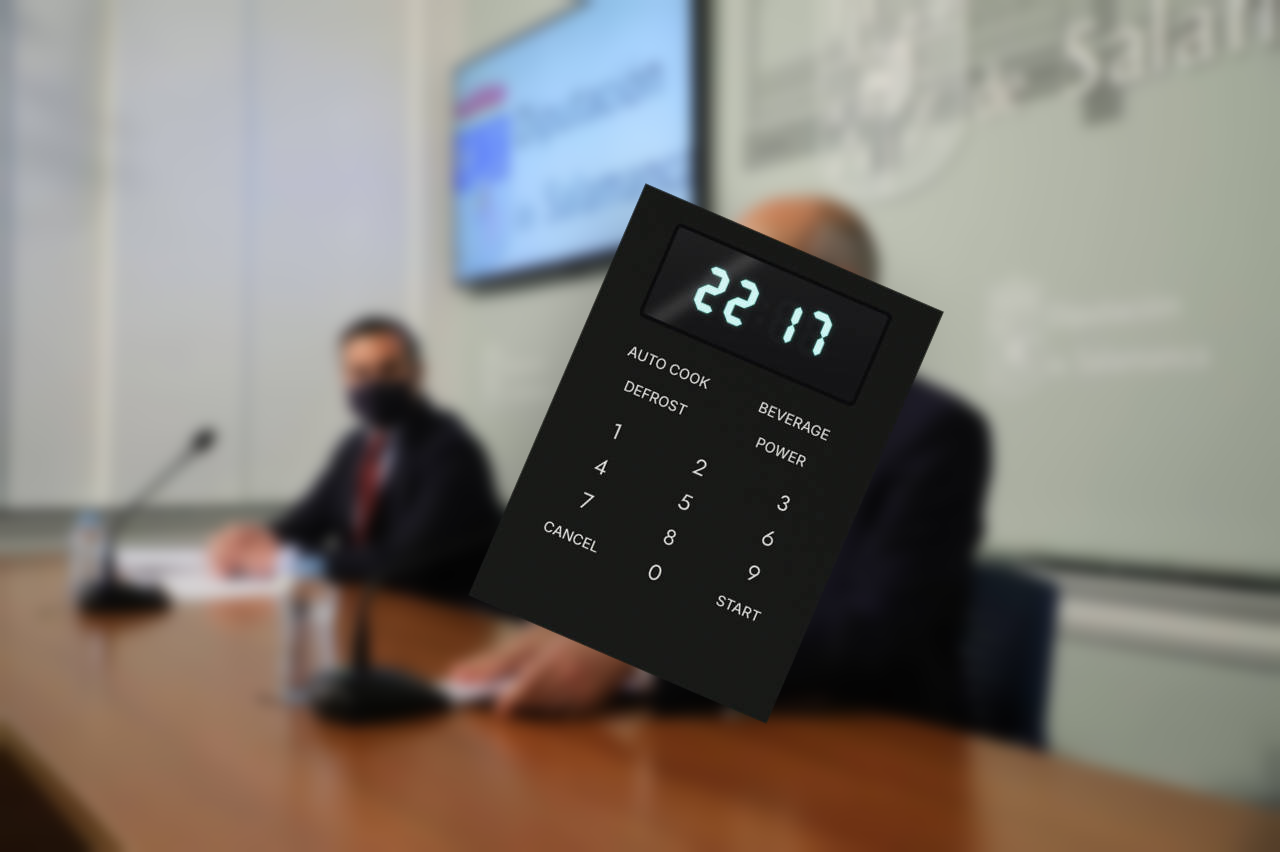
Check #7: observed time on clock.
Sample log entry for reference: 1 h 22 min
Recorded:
22 h 17 min
